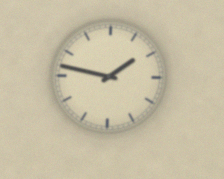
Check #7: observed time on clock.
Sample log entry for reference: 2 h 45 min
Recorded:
1 h 47 min
